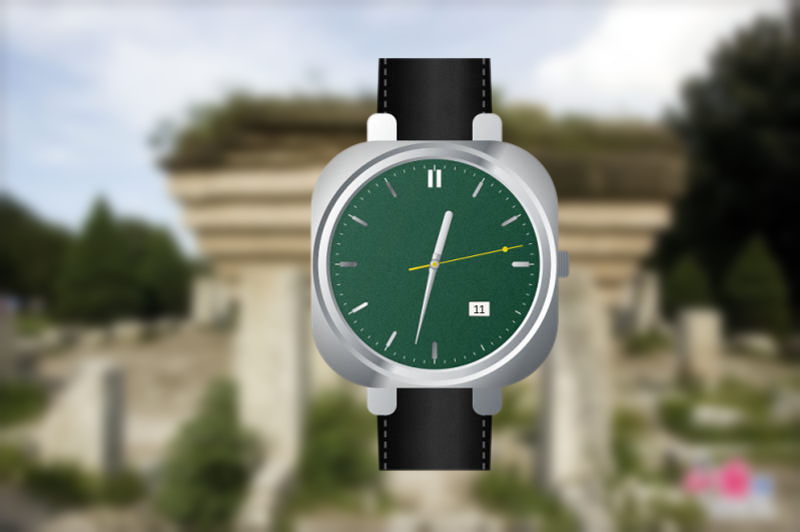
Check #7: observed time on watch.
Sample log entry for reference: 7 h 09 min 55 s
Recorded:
12 h 32 min 13 s
